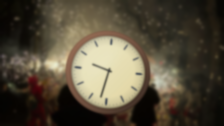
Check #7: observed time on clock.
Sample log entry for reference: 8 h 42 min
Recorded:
9 h 32 min
